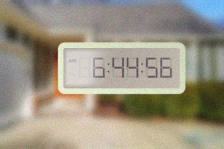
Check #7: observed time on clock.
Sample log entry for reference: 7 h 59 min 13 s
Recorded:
6 h 44 min 56 s
